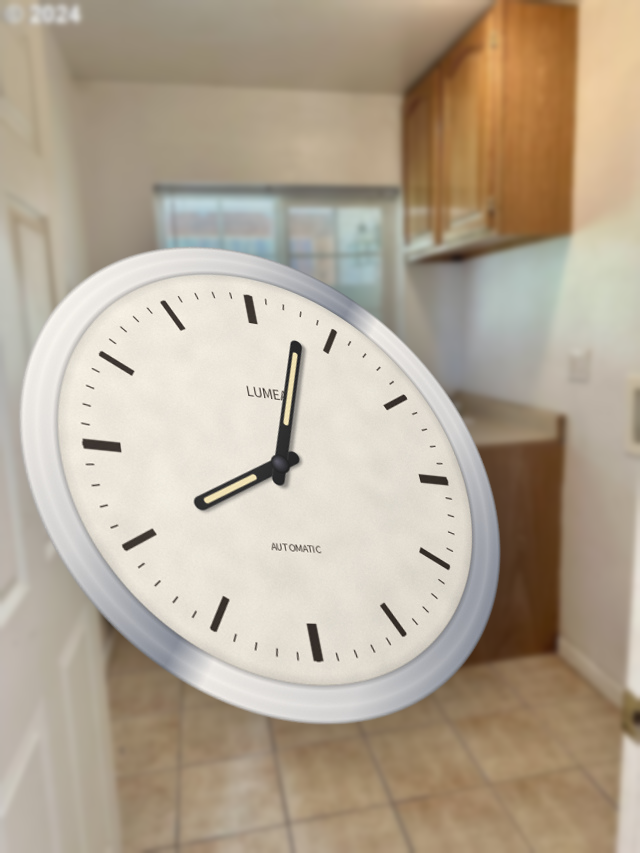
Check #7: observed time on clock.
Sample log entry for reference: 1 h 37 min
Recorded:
8 h 03 min
